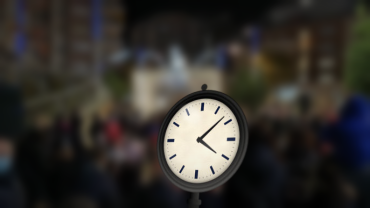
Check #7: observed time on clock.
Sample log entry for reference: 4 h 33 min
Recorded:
4 h 08 min
